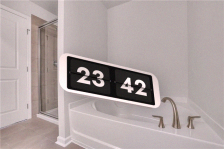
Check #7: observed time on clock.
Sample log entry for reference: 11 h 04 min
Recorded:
23 h 42 min
